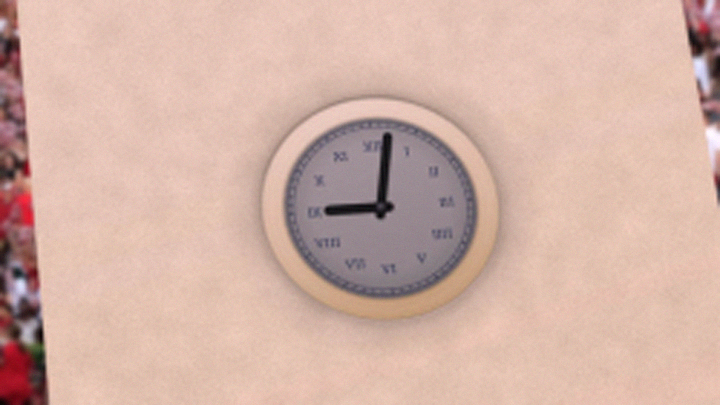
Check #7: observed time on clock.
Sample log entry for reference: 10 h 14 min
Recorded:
9 h 02 min
